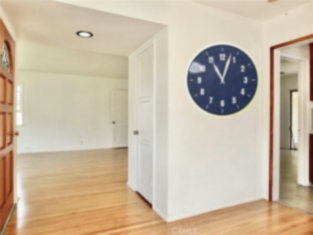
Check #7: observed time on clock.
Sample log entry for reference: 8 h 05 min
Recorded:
11 h 03 min
